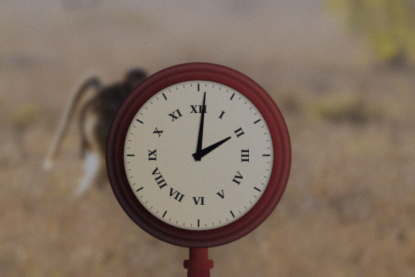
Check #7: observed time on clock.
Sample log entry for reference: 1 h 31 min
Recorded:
2 h 01 min
